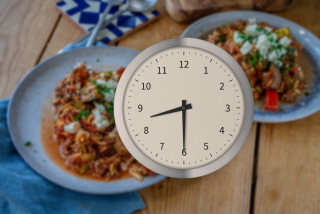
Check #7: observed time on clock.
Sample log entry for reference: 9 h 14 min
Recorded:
8 h 30 min
